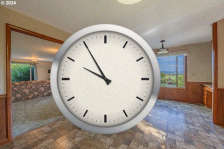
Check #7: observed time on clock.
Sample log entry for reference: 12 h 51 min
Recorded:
9 h 55 min
